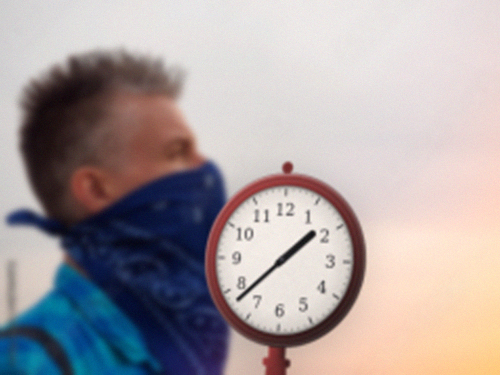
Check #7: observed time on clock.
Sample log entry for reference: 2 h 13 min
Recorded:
1 h 38 min
